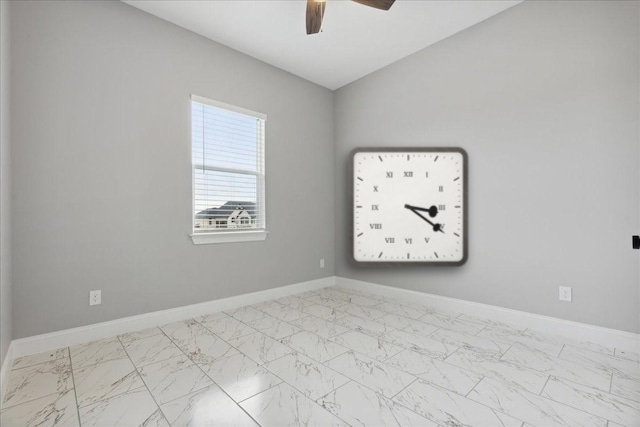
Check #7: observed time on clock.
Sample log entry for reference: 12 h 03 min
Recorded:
3 h 21 min
